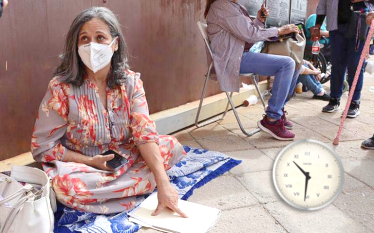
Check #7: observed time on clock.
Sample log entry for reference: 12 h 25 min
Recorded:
10 h 31 min
